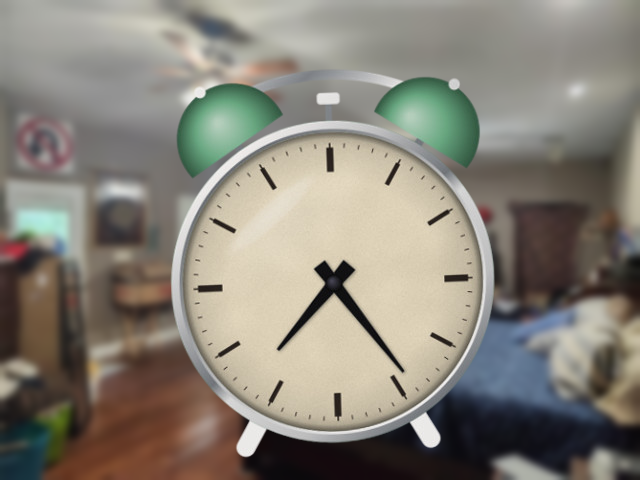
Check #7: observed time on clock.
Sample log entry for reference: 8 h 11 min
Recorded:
7 h 24 min
